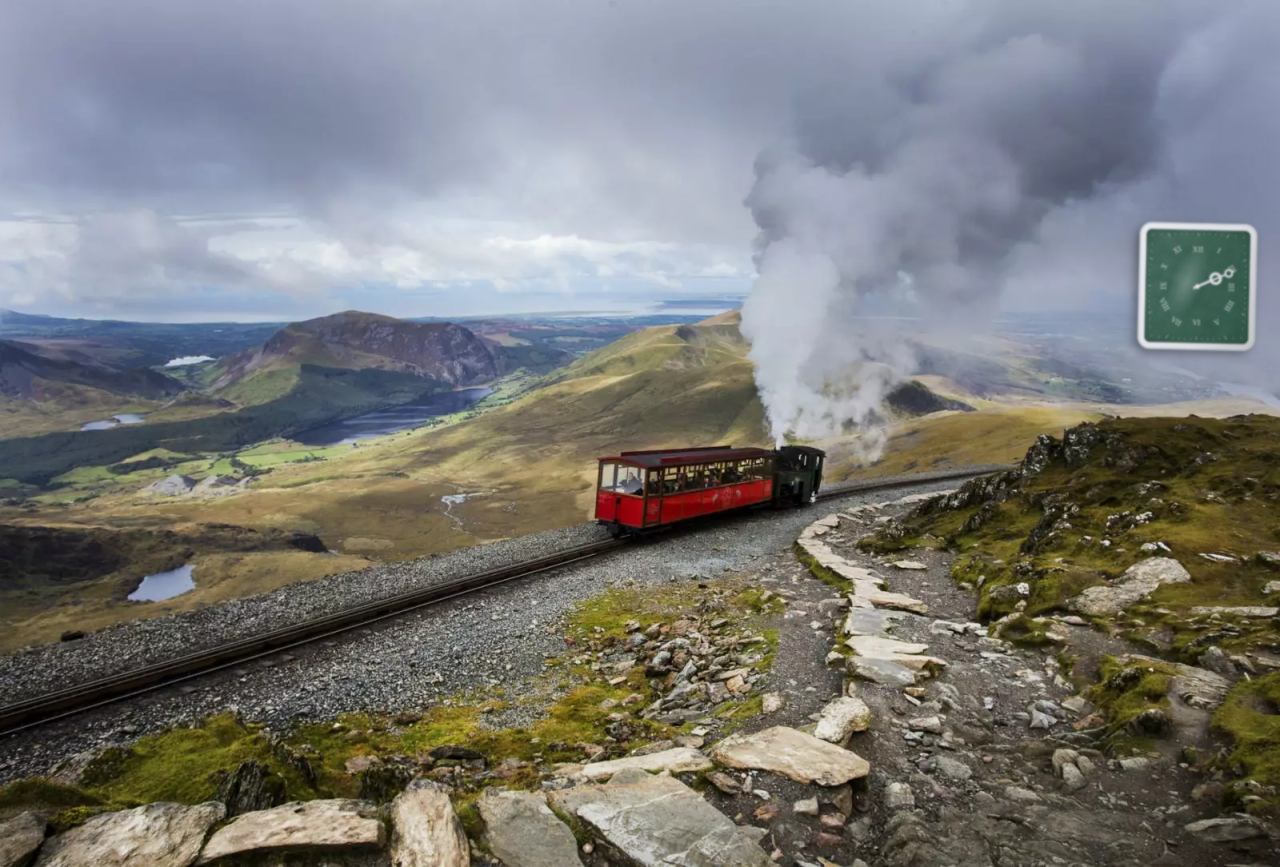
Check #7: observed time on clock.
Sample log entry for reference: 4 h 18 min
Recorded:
2 h 11 min
